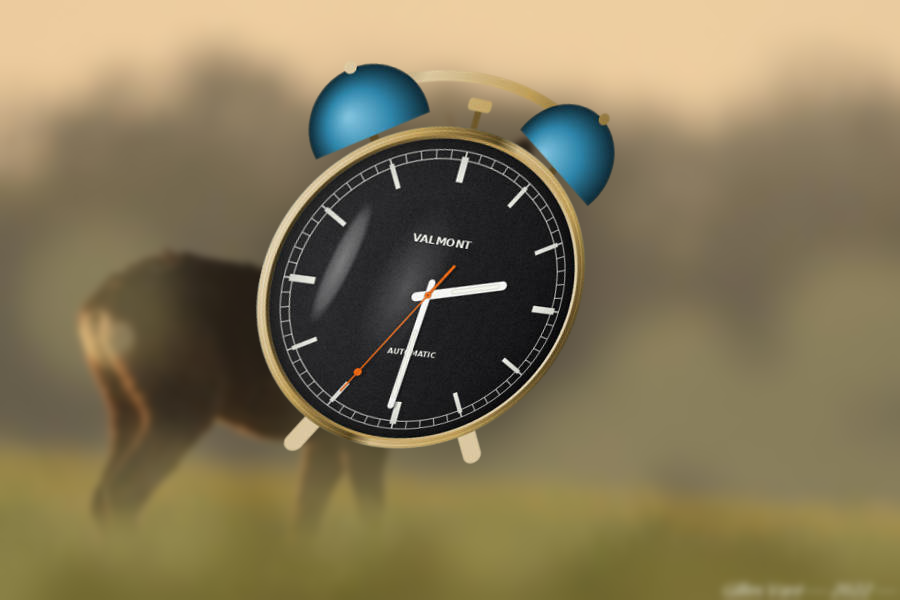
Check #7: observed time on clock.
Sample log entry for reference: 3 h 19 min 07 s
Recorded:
2 h 30 min 35 s
